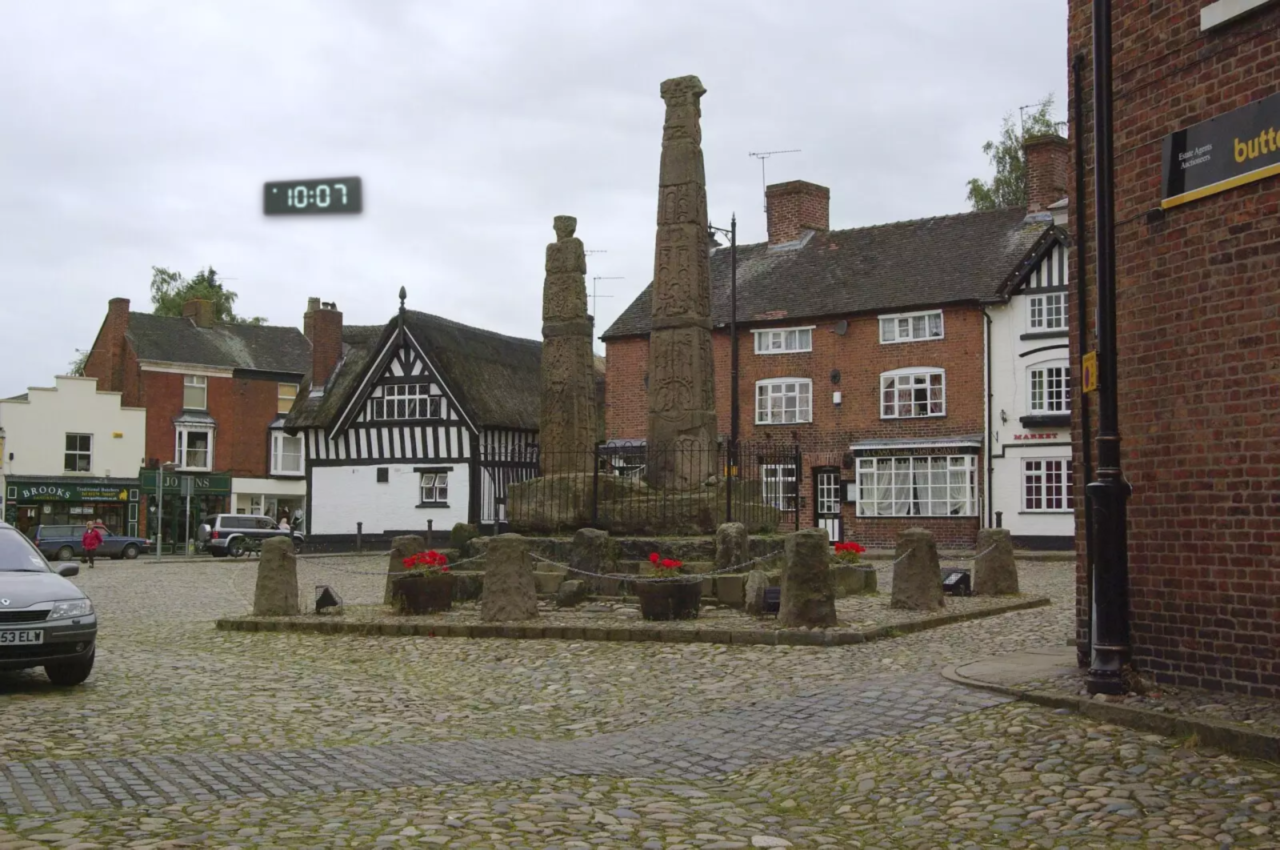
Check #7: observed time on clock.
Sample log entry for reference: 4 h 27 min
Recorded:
10 h 07 min
